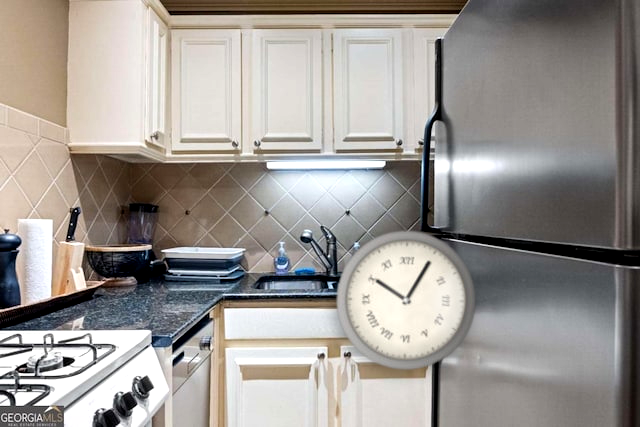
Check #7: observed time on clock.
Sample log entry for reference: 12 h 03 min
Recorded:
10 h 05 min
